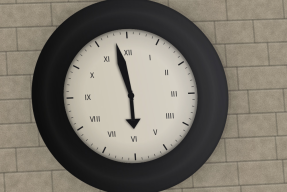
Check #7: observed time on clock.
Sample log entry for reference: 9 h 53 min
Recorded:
5 h 58 min
